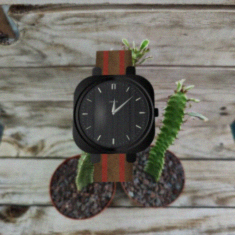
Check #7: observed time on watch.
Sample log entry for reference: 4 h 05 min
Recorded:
12 h 08 min
